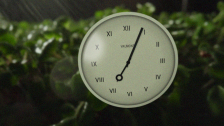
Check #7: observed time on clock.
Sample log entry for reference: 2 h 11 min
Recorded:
7 h 04 min
